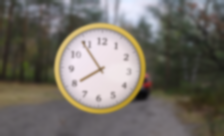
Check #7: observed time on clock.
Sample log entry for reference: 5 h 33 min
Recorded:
7 h 54 min
